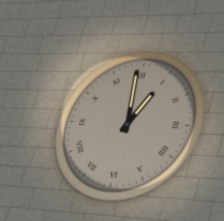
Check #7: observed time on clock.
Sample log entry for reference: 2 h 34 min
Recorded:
12 h 59 min
